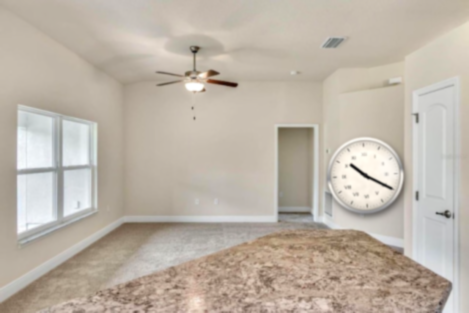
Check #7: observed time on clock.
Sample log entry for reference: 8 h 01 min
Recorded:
10 h 20 min
